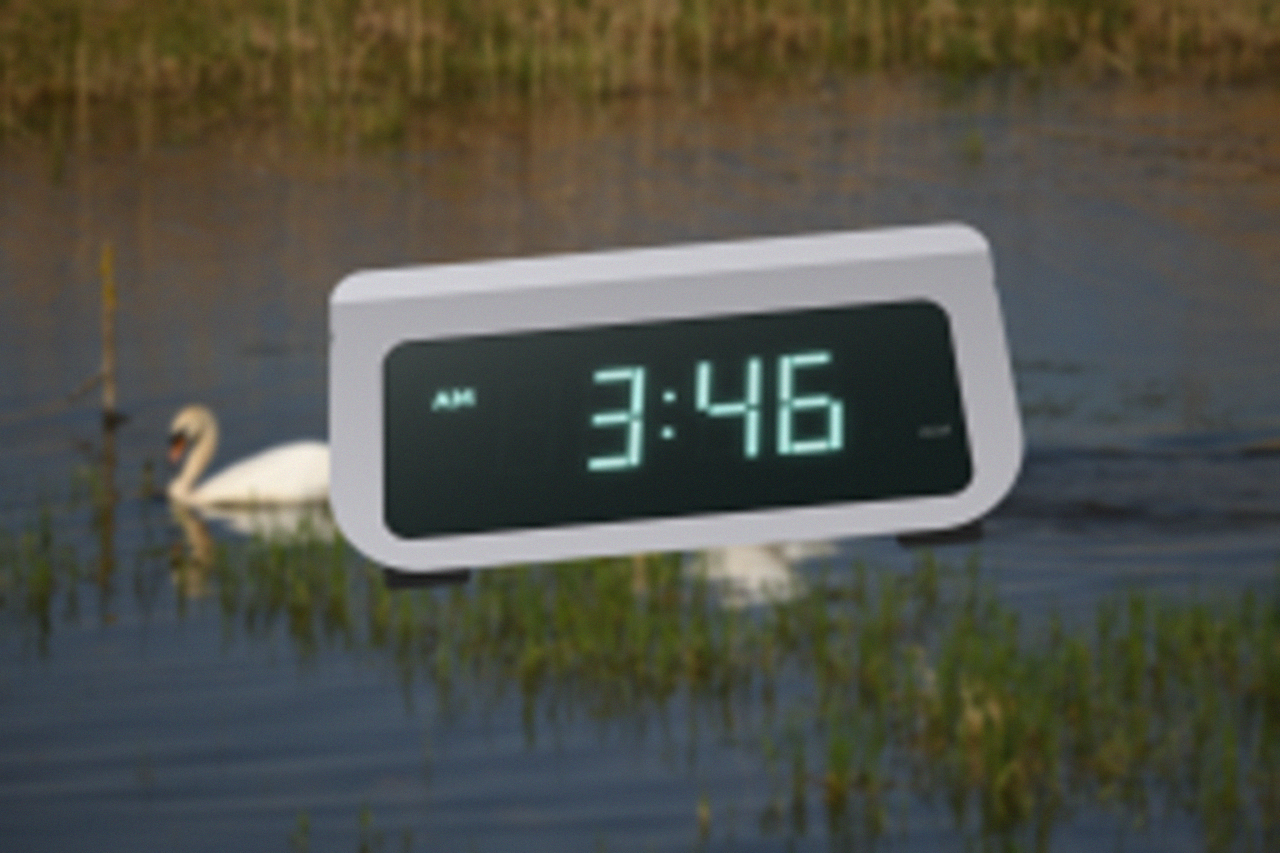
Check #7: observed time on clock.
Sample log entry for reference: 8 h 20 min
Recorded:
3 h 46 min
